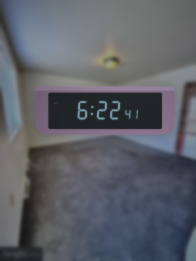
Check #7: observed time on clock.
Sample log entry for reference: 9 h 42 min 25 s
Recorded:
6 h 22 min 41 s
